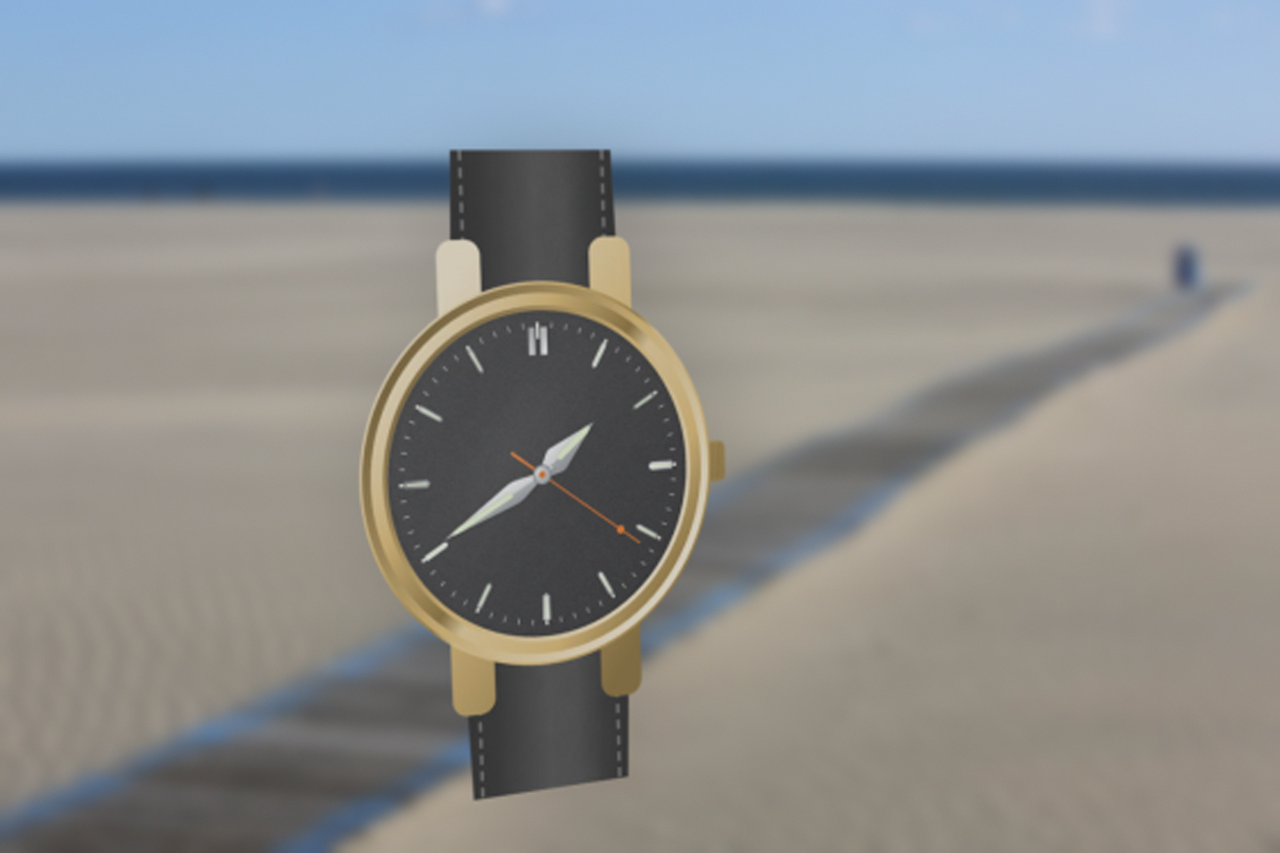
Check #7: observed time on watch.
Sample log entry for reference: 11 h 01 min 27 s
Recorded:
1 h 40 min 21 s
